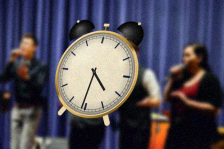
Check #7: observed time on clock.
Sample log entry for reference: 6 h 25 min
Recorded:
4 h 31 min
